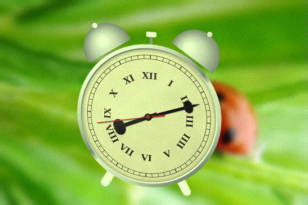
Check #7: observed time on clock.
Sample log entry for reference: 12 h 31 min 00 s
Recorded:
8 h 11 min 43 s
